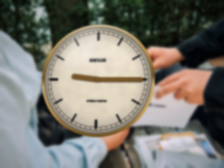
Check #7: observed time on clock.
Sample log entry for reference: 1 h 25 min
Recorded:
9 h 15 min
